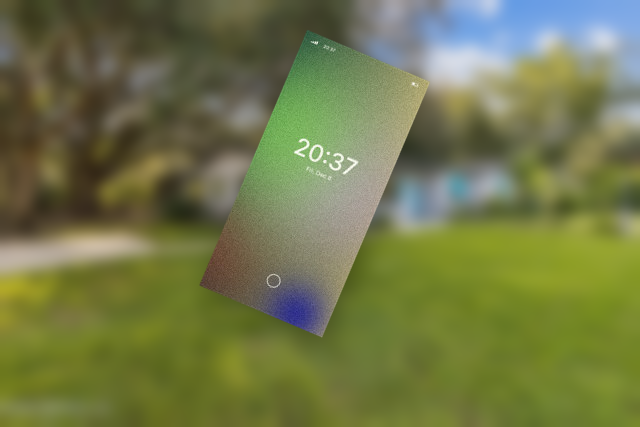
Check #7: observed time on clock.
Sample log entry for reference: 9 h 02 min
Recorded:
20 h 37 min
